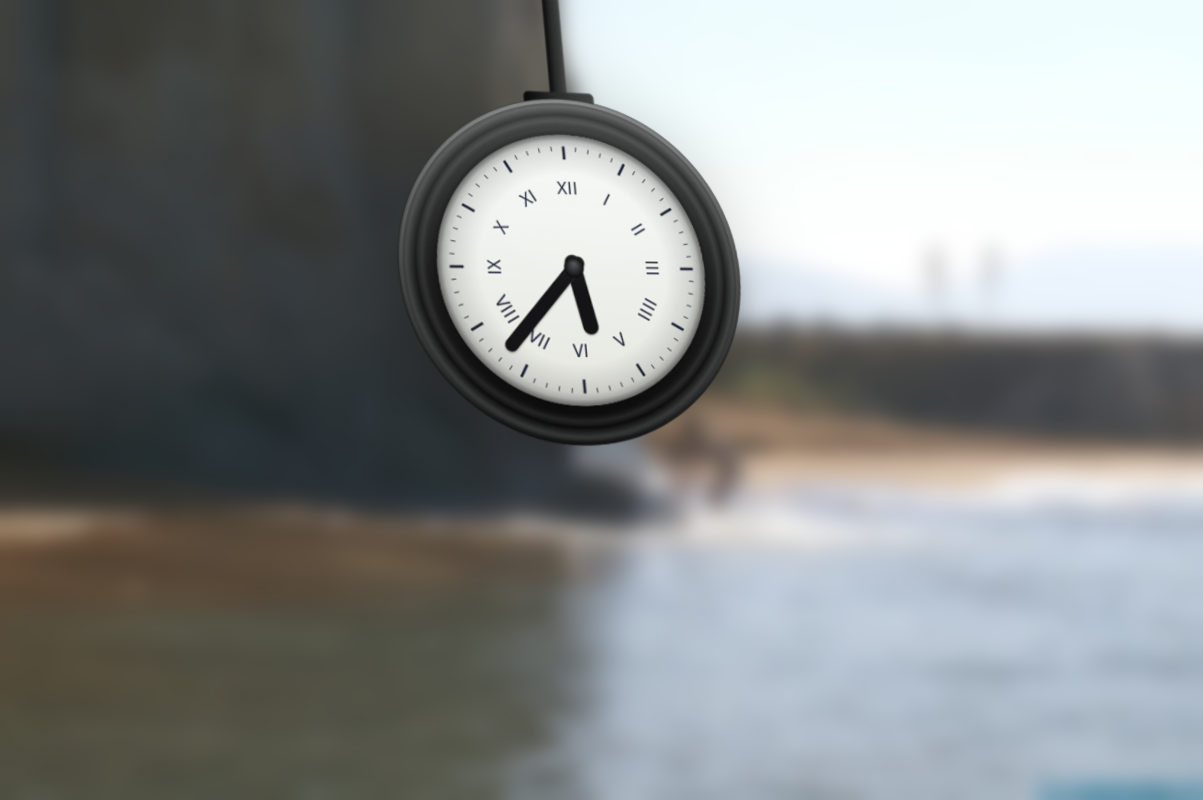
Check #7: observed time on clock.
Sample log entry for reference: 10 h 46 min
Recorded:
5 h 37 min
